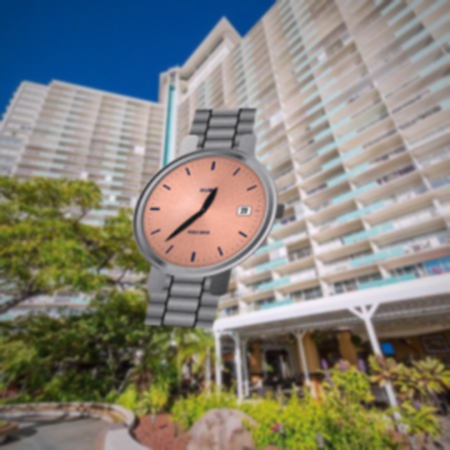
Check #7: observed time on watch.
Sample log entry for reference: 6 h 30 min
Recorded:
12 h 37 min
